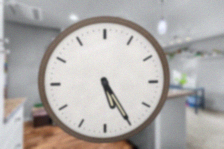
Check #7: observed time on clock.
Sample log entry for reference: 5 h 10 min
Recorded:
5 h 25 min
